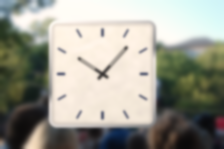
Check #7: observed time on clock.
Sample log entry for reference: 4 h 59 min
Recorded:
10 h 07 min
